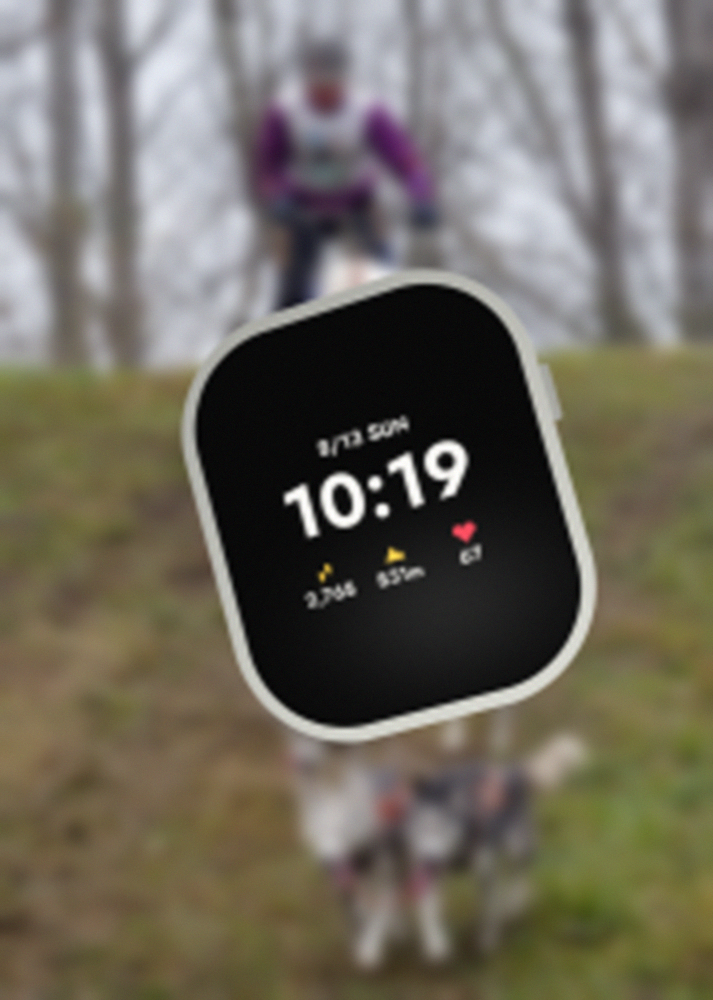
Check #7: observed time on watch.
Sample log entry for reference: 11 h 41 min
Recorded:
10 h 19 min
